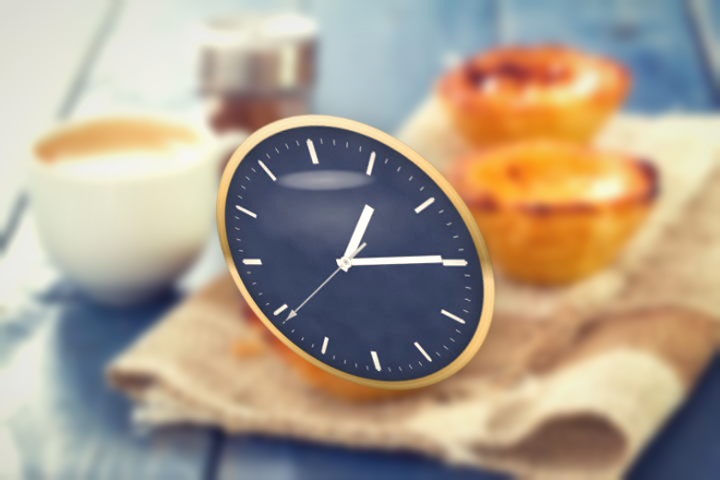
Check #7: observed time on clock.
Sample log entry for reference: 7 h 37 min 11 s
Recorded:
1 h 14 min 39 s
